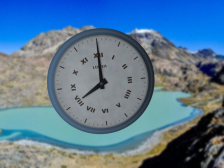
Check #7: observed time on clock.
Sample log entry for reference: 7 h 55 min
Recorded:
8 h 00 min
